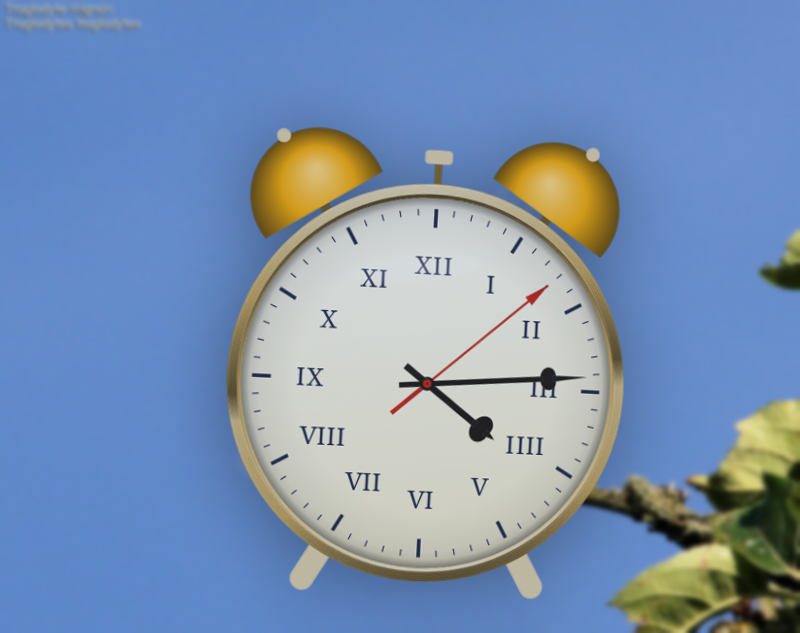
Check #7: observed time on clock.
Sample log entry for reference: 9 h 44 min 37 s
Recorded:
4 h 14 min 08 s
